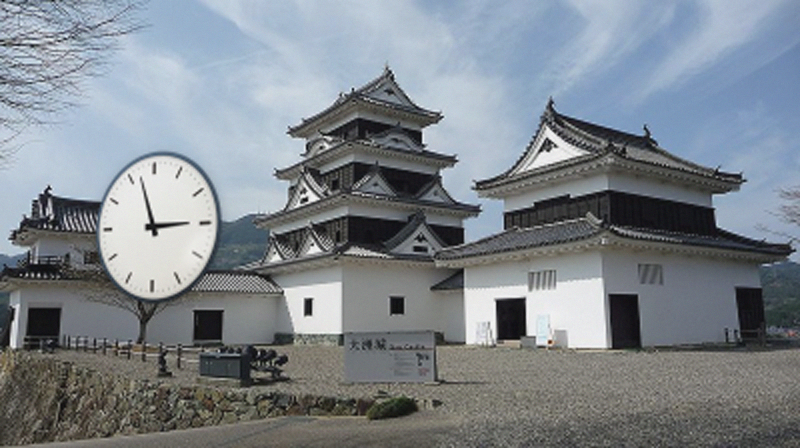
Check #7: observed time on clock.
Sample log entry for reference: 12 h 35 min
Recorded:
2 h 57 min
